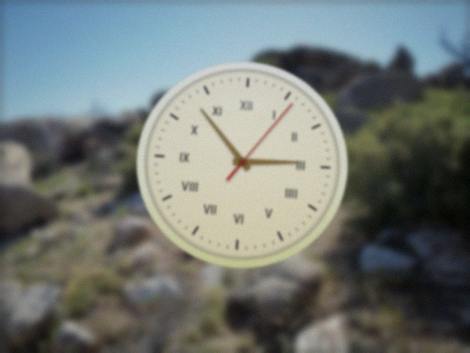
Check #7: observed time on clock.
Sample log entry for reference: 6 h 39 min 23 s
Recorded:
2 h 53 min 06 s
